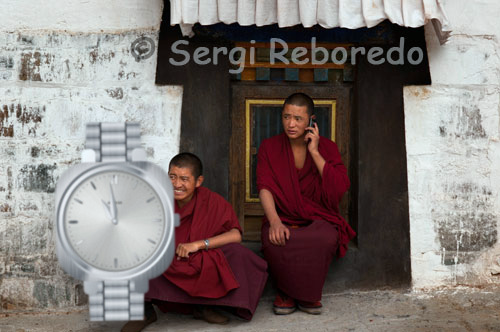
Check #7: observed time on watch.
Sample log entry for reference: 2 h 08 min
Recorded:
10 h 59 min
